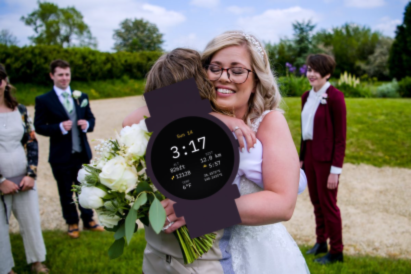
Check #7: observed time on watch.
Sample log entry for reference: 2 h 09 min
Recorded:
3 h 17 min
